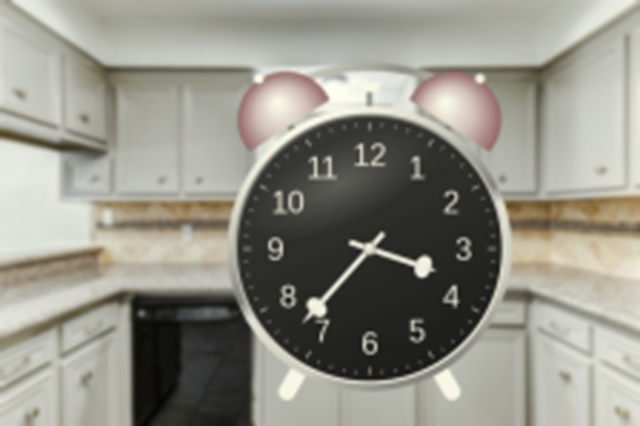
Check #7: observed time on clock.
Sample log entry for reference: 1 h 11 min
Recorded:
3 h 37 min
